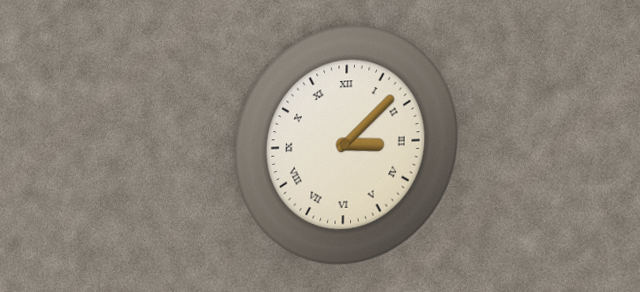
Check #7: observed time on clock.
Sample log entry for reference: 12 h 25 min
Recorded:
3 h 08 min
